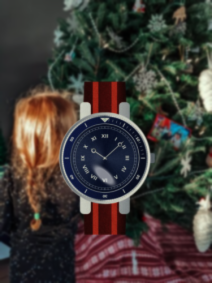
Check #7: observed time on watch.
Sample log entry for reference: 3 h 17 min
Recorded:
10 h 08 min
